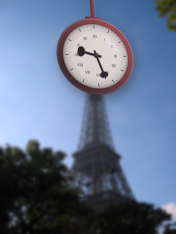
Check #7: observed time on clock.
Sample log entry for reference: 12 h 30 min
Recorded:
9 h 27 min
